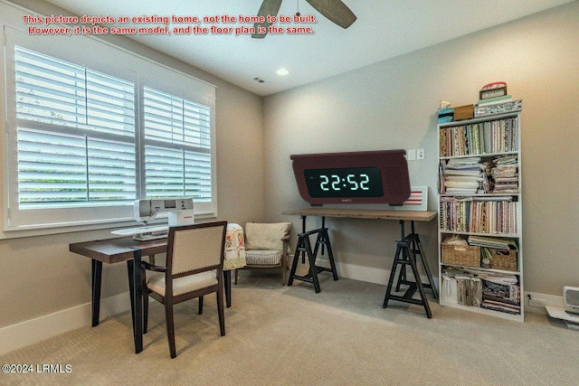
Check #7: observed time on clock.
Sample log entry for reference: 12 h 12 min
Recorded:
22 h 52 min
